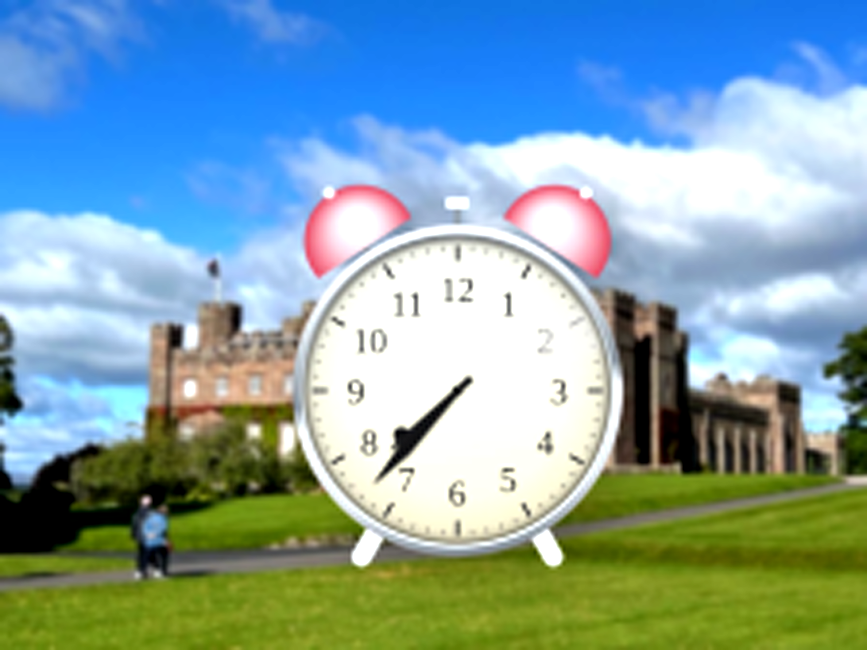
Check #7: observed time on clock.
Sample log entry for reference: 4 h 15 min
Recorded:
7 h 37 min
